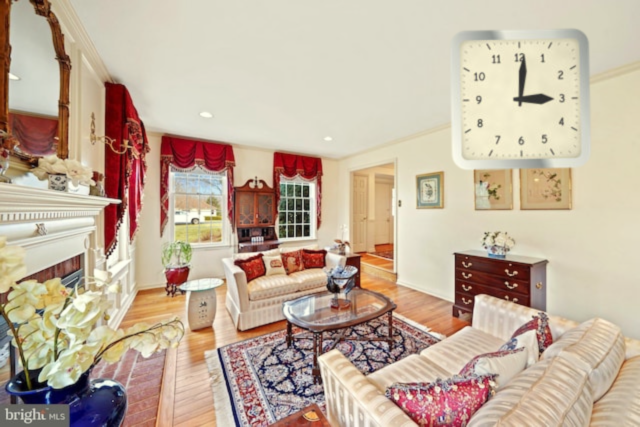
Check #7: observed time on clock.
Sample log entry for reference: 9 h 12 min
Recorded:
3 h 01 min
